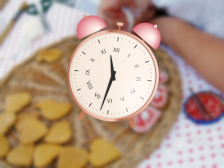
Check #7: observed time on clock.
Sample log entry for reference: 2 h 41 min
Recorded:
11 h 32 min
